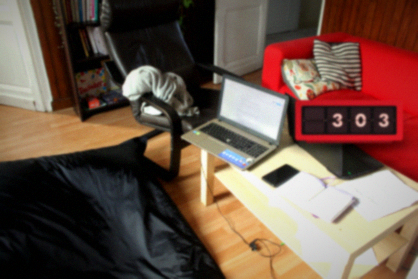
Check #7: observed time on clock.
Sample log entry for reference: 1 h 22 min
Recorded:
3 h 03 min
